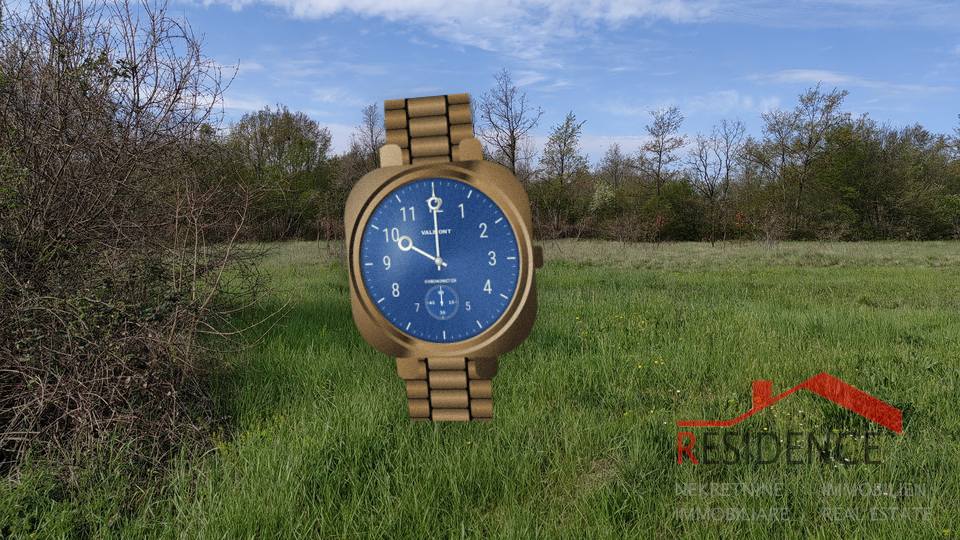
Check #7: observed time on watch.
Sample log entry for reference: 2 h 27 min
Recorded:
10 h 00 min
